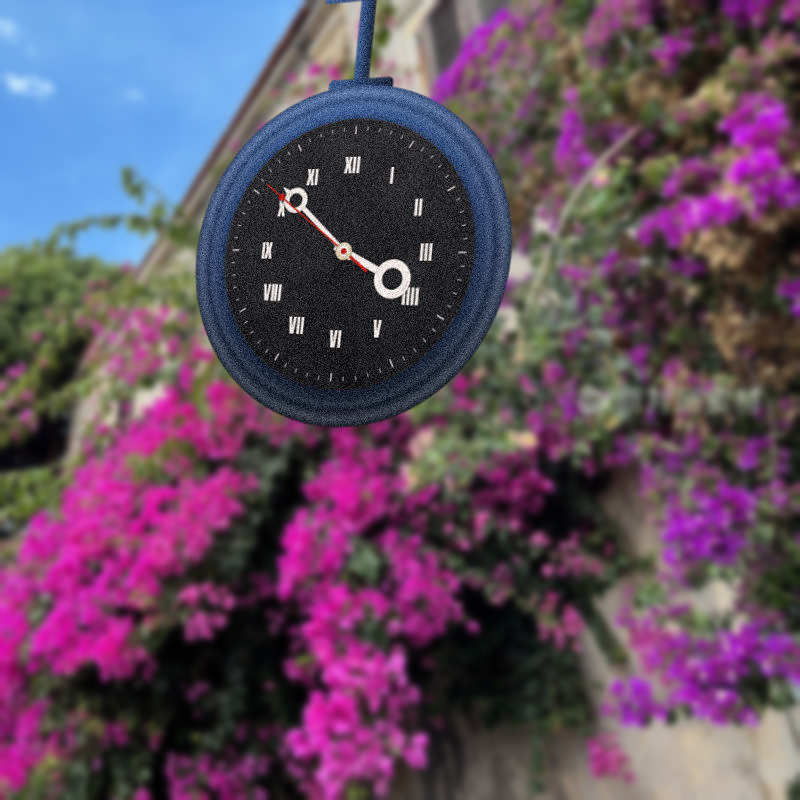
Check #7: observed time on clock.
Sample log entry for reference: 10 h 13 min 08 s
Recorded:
3 h 51 min 51 s
